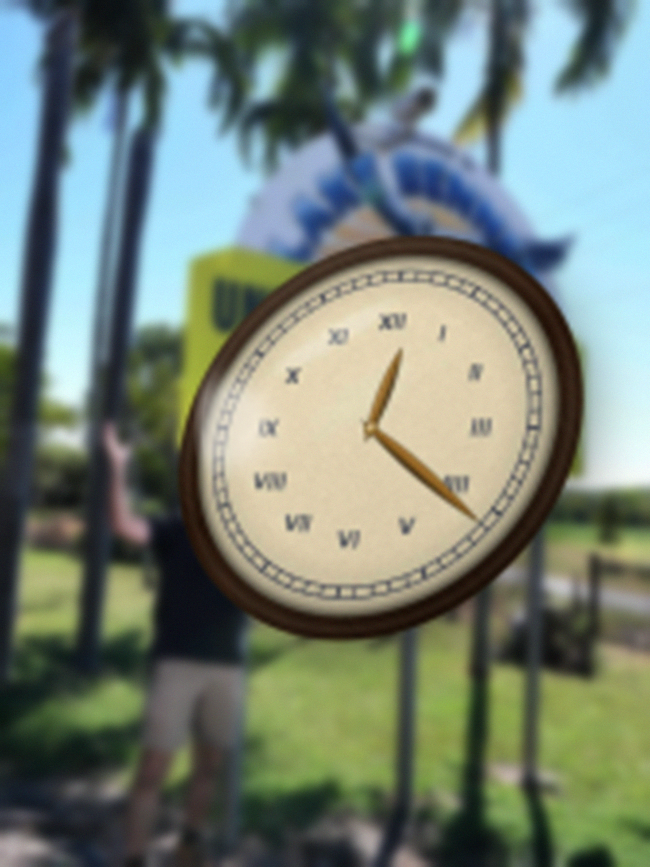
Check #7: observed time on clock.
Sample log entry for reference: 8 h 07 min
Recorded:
12 h 21 min
